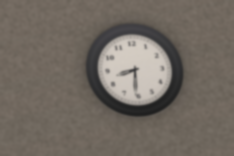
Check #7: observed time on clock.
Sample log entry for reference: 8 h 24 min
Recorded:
8 h 31 min
